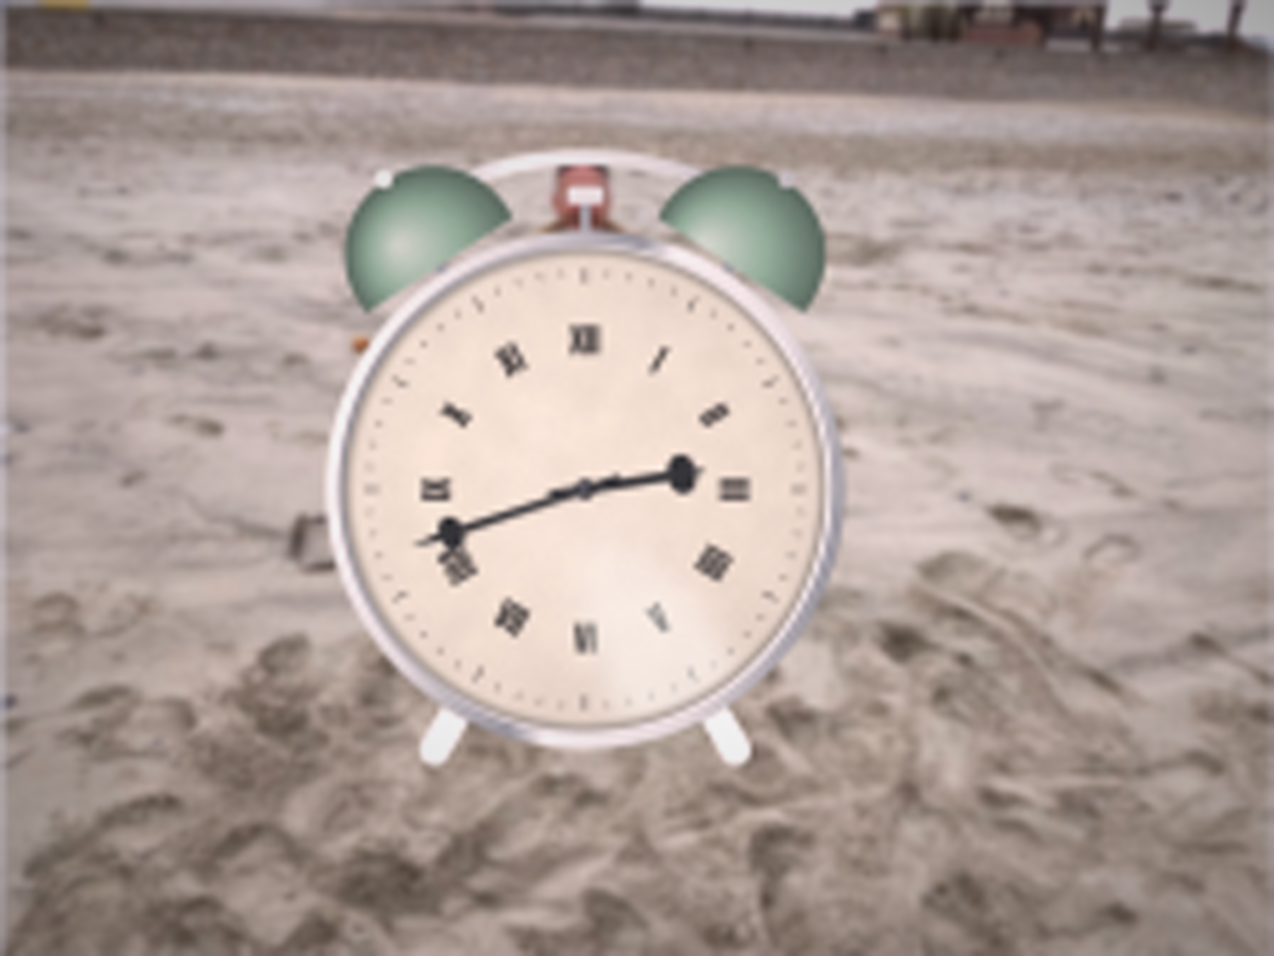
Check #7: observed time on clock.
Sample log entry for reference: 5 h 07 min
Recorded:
2 h 42 min
